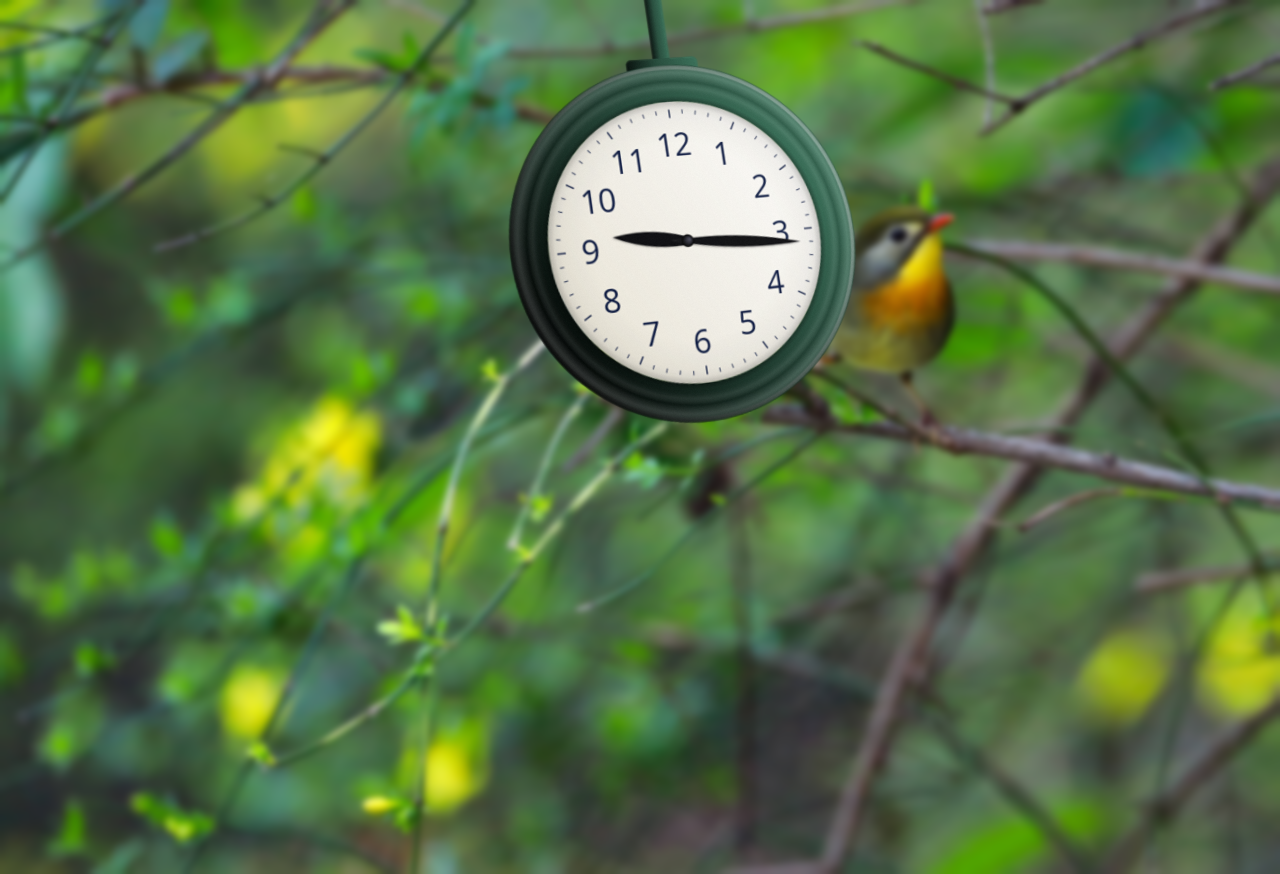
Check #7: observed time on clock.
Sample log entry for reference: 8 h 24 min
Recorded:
9 h 16 min
